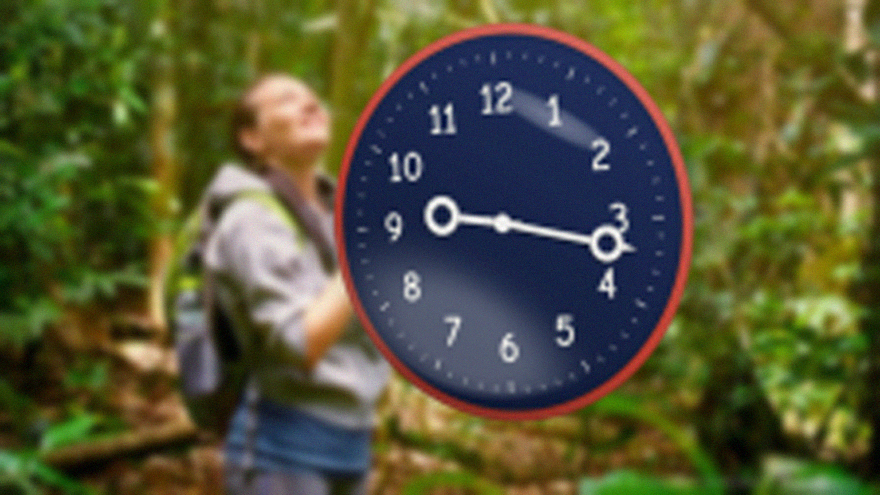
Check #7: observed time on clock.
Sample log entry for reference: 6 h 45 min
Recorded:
9 h 17 min
